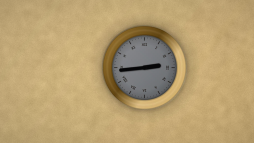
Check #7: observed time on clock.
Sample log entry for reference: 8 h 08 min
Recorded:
2 h 44 min
